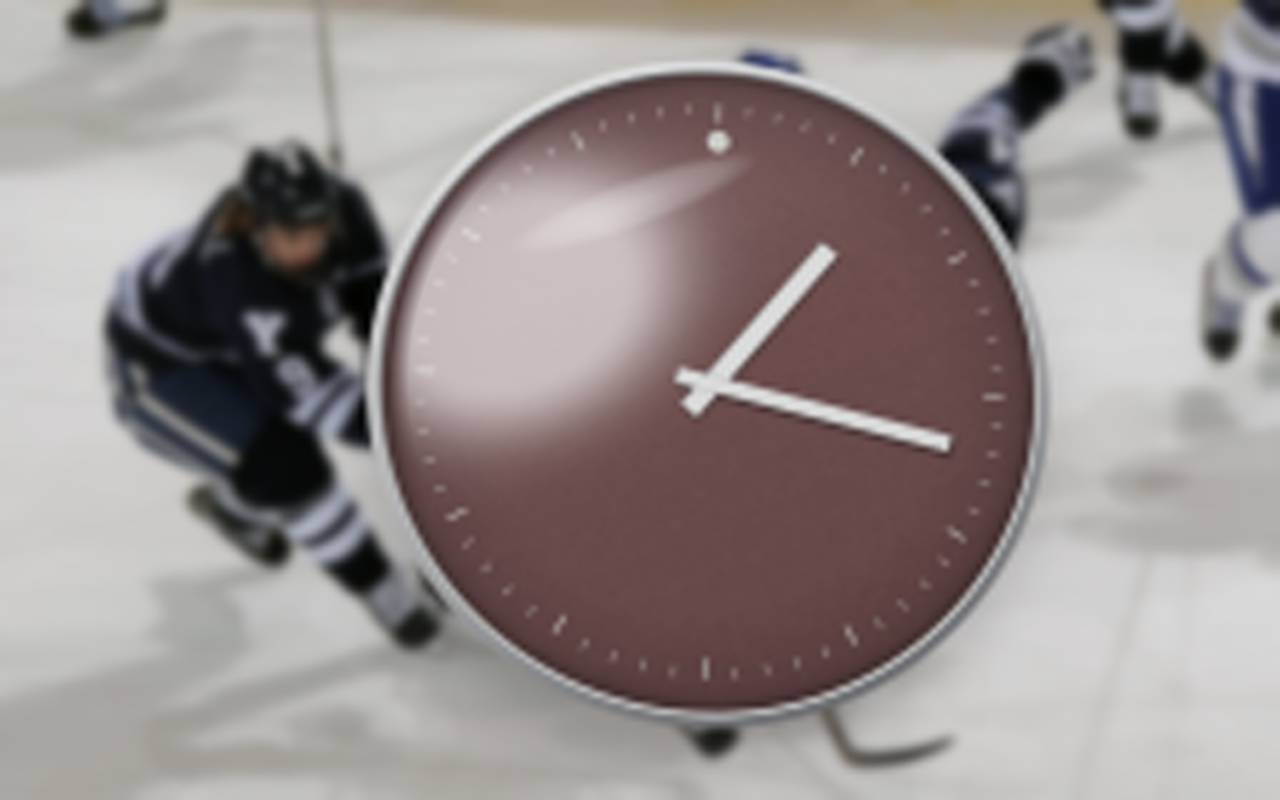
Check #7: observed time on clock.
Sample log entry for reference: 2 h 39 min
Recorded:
1 h 17 min
